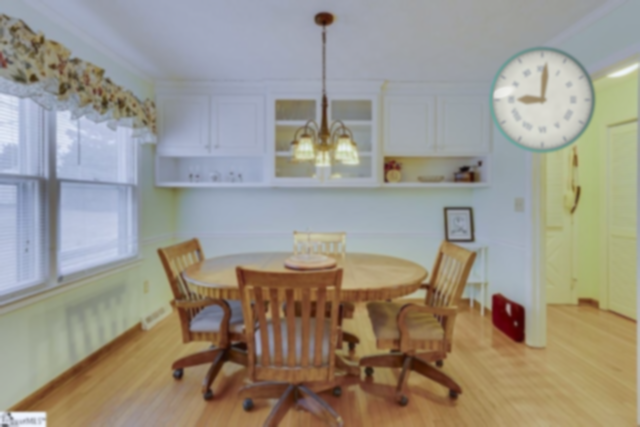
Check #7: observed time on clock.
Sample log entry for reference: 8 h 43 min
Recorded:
9 h 01 min
